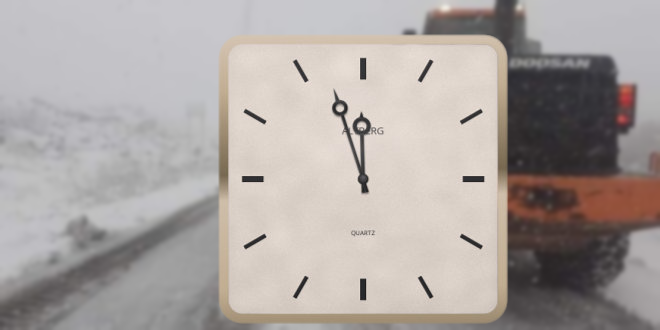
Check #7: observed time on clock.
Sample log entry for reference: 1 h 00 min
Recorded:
11 h 57 min
